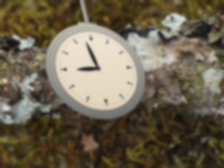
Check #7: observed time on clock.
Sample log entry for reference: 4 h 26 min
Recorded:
8 h 58 min
